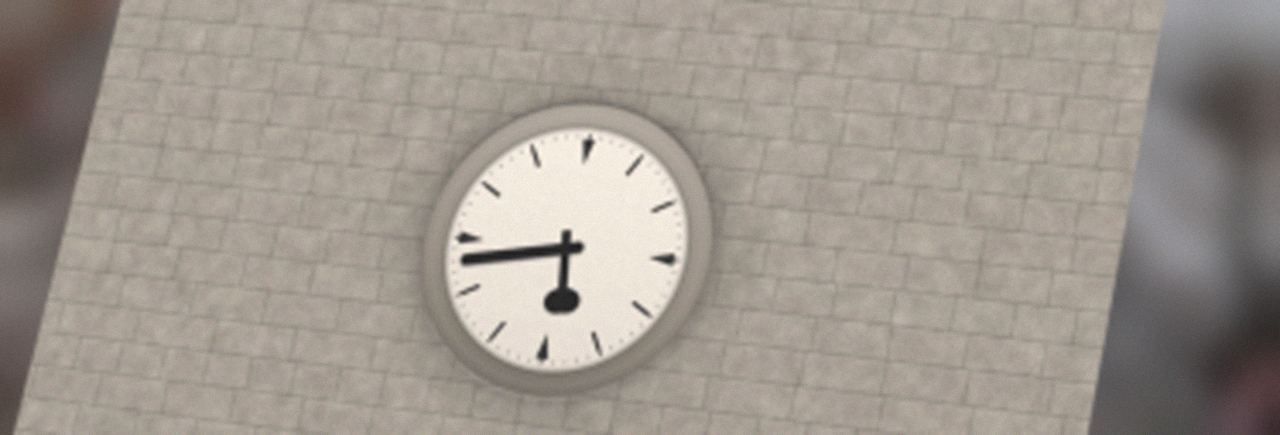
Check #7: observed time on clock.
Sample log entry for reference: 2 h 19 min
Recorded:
5 h 43 min
